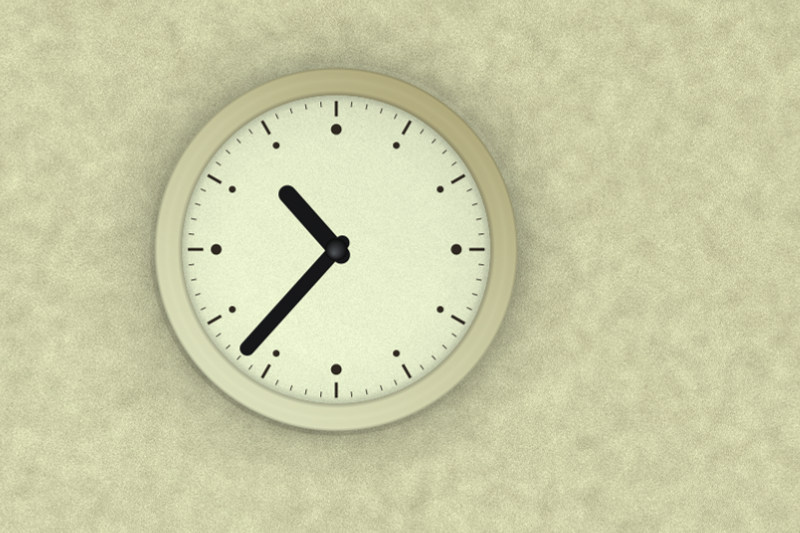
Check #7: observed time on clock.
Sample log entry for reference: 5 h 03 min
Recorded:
10 h 37 min
